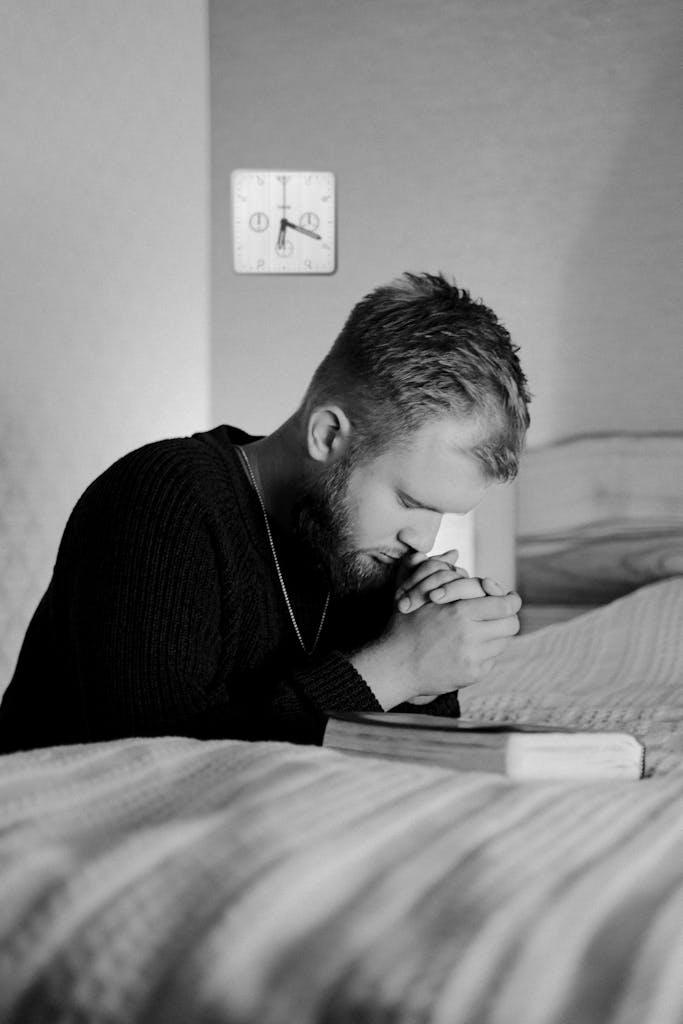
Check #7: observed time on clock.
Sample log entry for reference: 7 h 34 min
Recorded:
6 h 19 min
